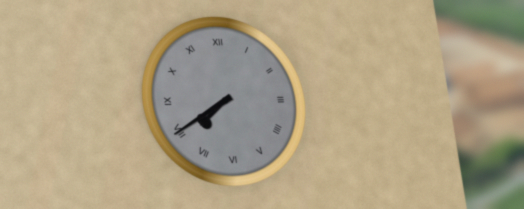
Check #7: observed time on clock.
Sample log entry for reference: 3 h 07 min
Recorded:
7 h 40 min
